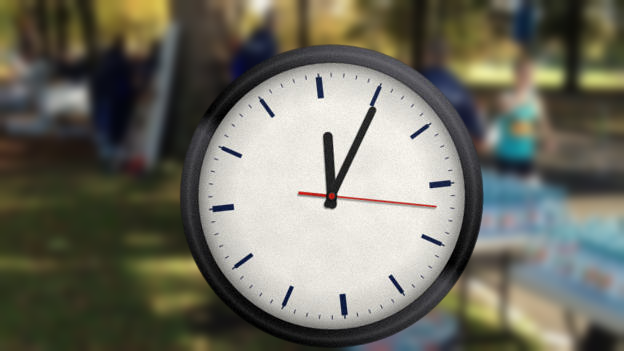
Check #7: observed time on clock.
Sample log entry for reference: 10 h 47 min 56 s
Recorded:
12 h 05 min 17 s
